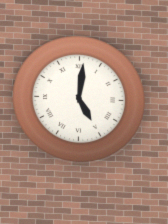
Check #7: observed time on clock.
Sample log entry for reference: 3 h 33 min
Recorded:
5 h 01 min
